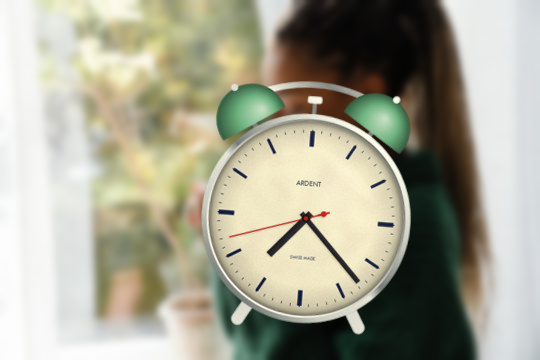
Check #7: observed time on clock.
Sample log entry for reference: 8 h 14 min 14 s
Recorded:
7 h 22 min 42 s
